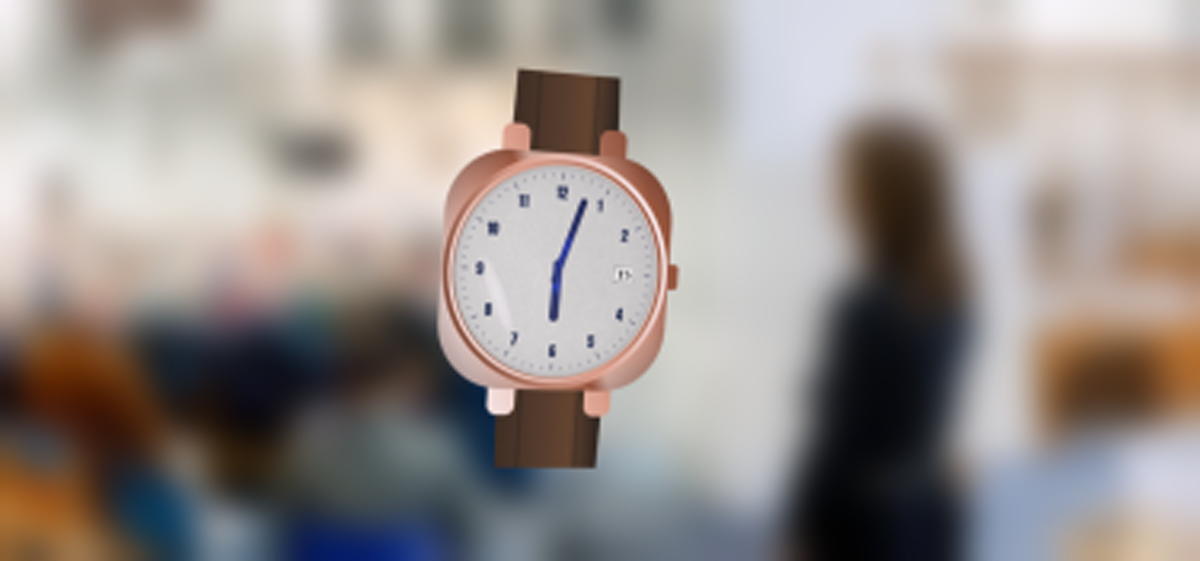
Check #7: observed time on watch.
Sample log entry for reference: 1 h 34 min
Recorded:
6 h 03 min
